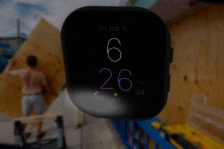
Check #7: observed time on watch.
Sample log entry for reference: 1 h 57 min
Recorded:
6 h 26 min
